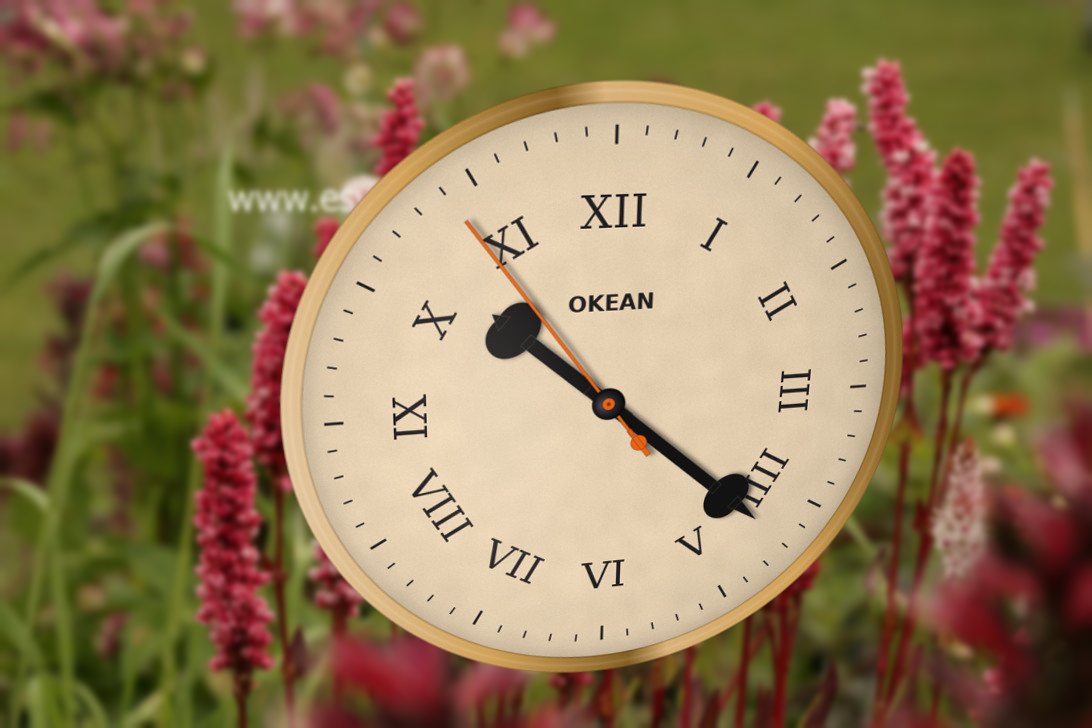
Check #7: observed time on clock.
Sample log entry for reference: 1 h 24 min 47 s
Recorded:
10 h 21 min 54 s
